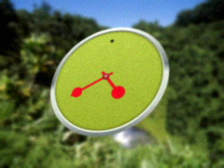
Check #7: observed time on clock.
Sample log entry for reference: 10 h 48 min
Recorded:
4 h 40 min
